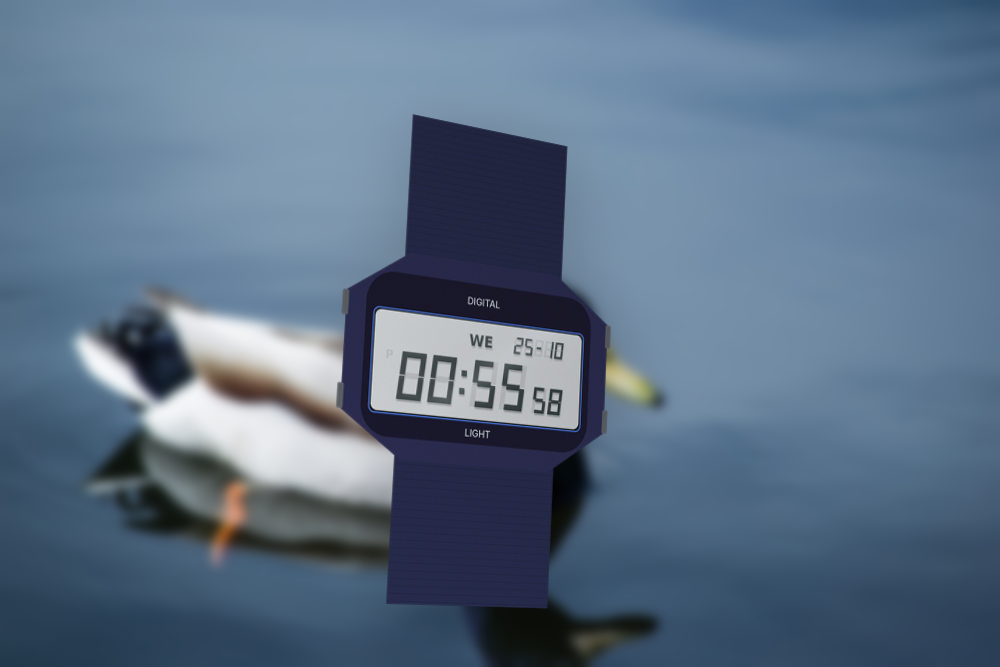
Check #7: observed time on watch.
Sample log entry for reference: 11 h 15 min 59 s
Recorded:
0 h 55 min 58 s
